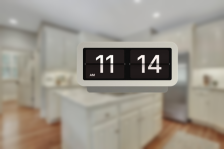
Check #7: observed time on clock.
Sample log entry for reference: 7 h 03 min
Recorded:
11 h 14 min
